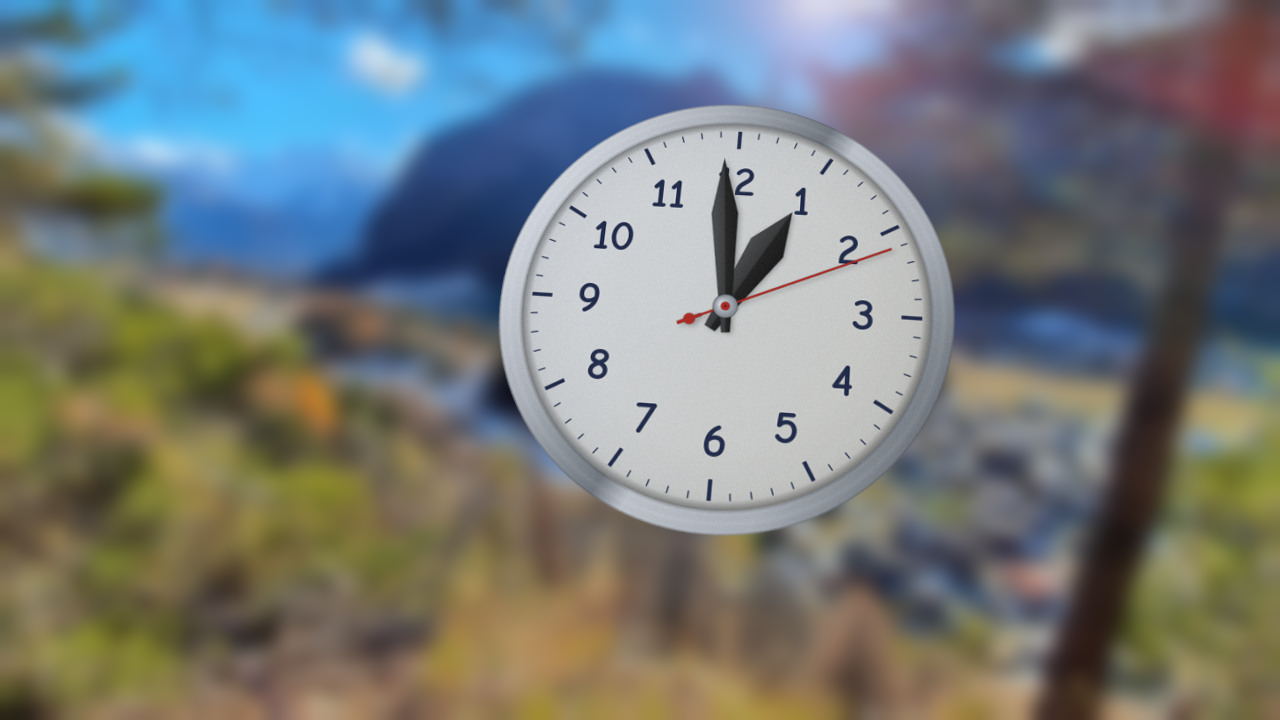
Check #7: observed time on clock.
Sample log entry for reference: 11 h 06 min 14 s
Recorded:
12 h 59 min 11 s
